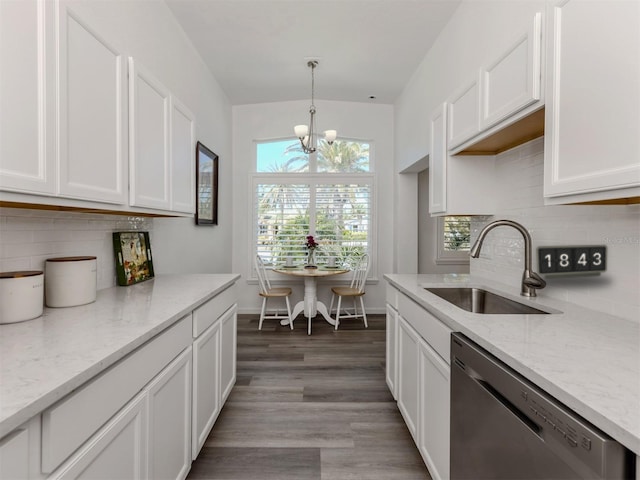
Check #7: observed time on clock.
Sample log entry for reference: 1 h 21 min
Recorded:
18 h 43 min
